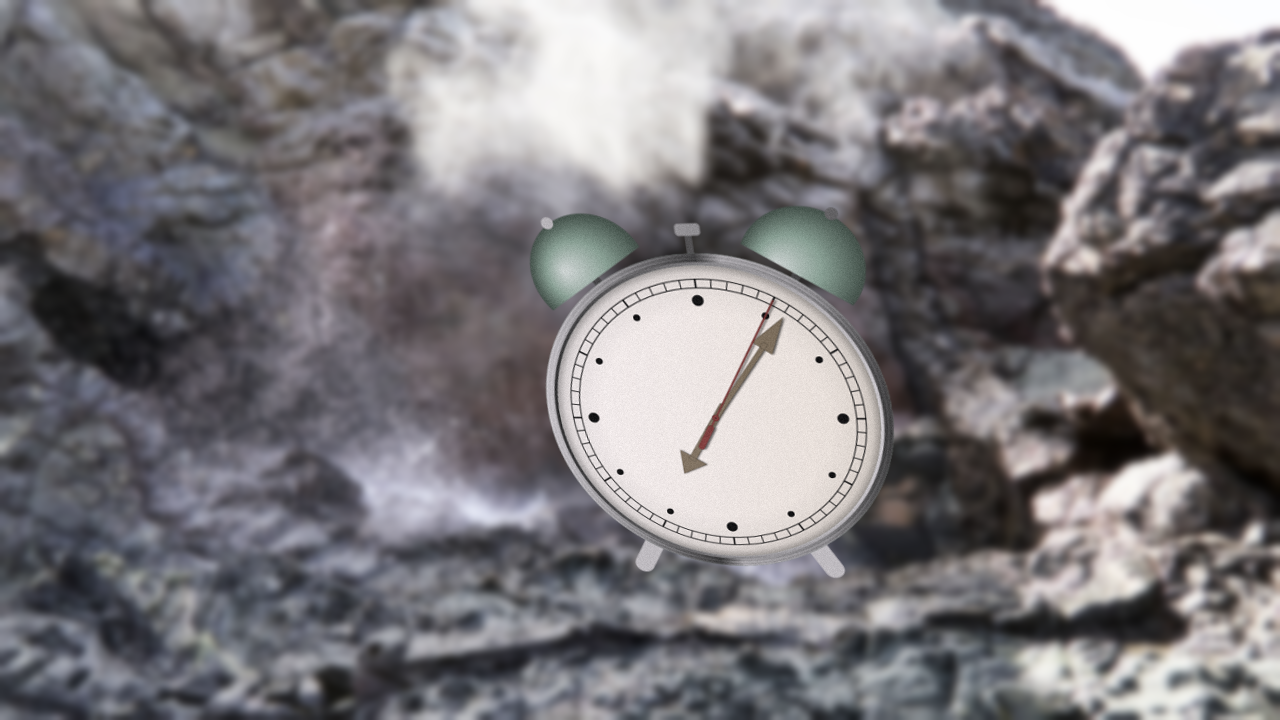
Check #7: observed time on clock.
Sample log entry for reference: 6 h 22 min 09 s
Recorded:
7 h 06 min 05 s
